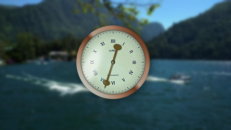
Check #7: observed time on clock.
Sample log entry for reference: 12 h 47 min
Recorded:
12 h 33 min
